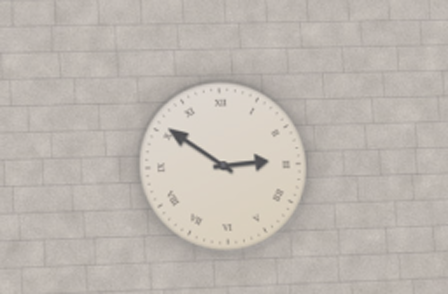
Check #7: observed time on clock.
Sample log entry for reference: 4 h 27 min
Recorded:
2 h 51 min
